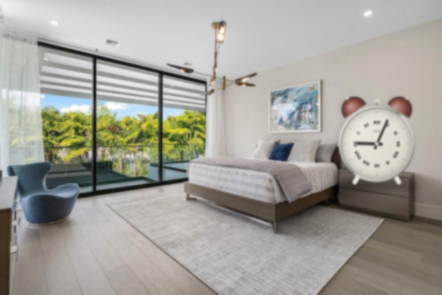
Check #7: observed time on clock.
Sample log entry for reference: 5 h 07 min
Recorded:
9 h 04 min
